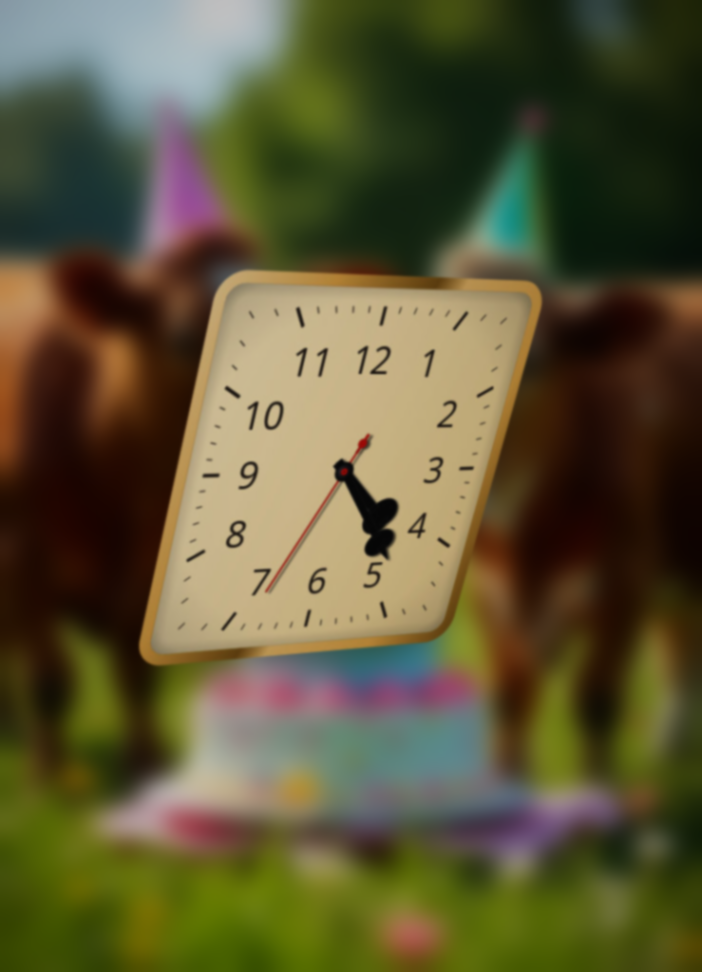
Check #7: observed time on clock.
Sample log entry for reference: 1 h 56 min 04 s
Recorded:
4 h 23 min 34 s
